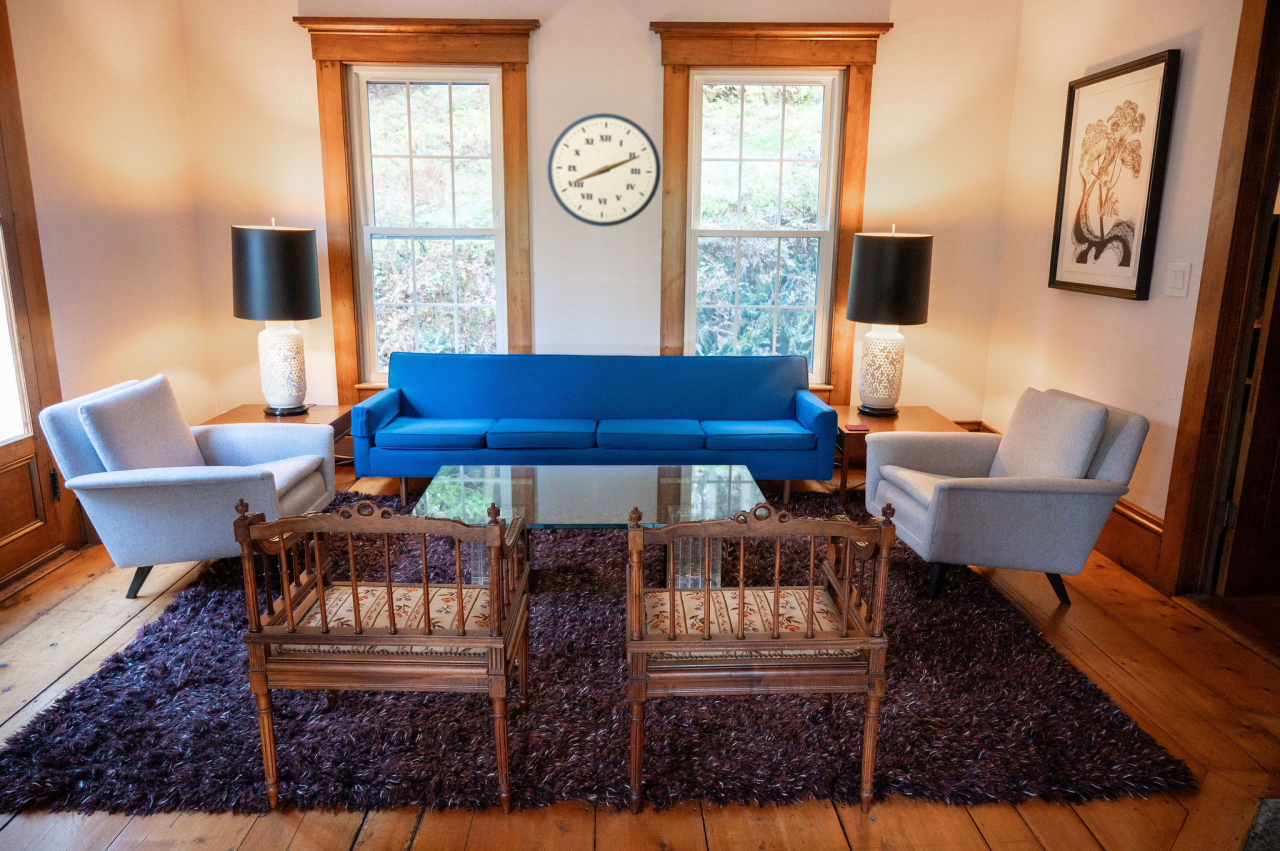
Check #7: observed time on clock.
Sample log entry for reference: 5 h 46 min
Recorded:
8 h 11 min
